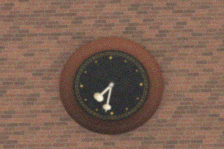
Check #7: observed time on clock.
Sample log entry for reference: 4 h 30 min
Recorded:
7 h 32 min
